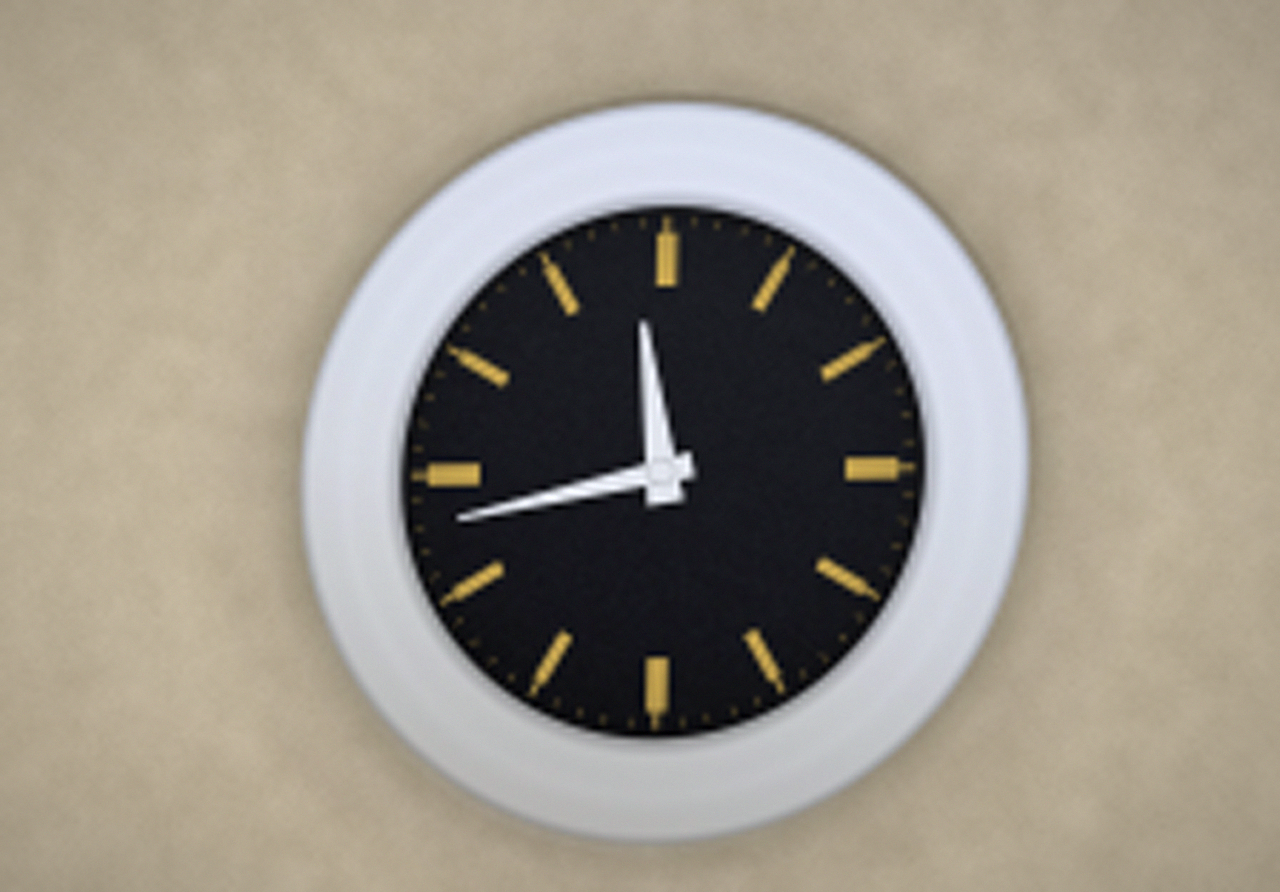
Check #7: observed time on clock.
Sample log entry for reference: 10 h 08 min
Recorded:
11 h 43 min
